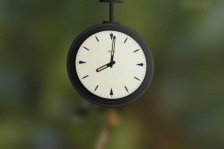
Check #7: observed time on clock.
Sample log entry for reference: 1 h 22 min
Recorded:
8 h 01 min
